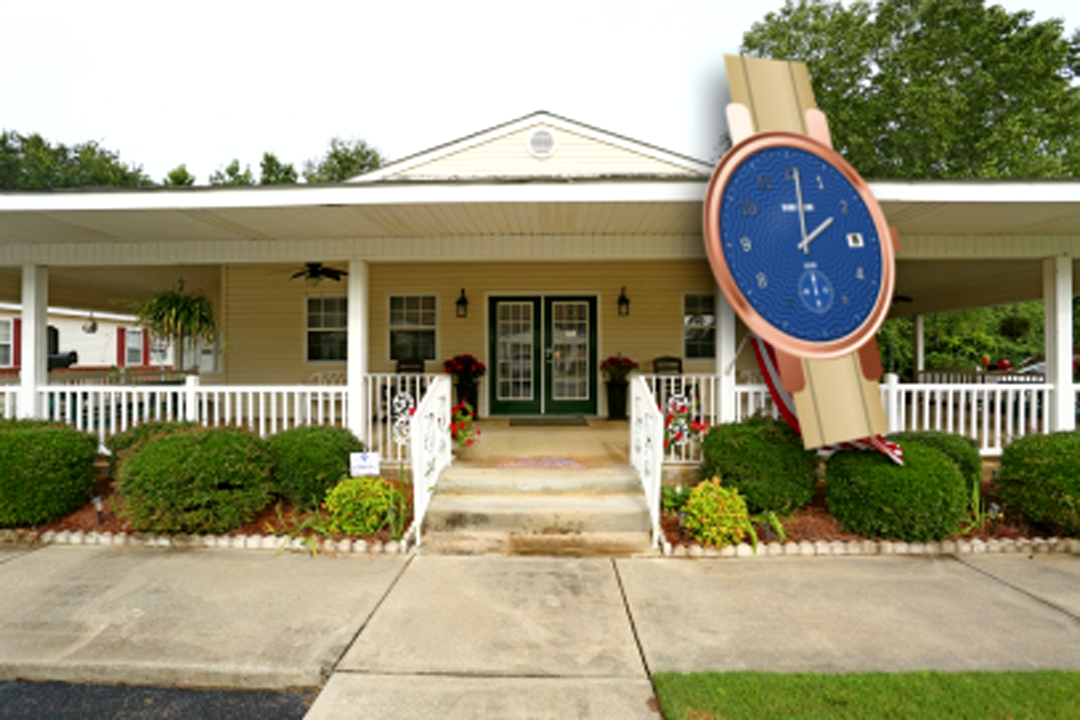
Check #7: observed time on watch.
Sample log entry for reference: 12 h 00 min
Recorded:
2 h 01 min
